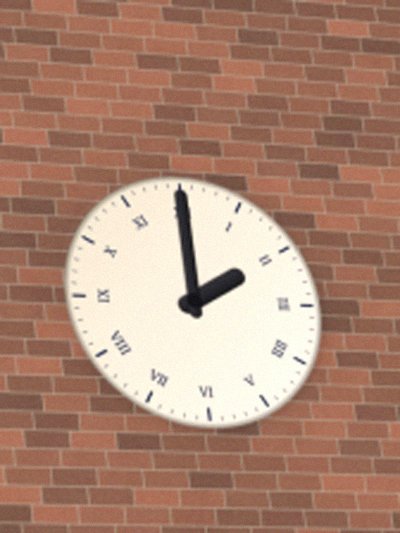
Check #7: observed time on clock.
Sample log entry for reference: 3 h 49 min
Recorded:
2 h 00 min
